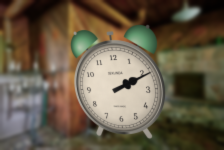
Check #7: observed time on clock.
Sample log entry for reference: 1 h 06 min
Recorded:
2 h 11 min
